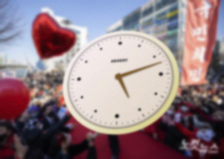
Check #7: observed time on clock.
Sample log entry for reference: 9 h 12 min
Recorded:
5 h 12 min
